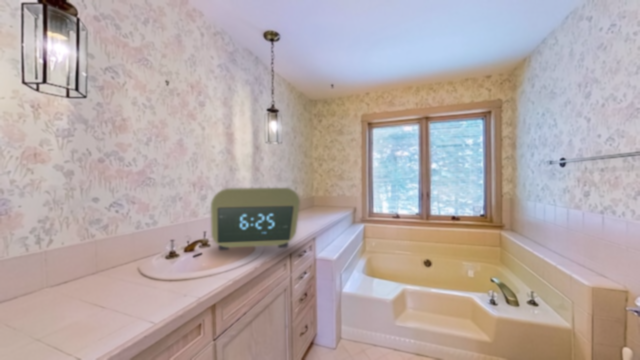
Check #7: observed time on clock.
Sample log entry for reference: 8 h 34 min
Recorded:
6 h 25 min
